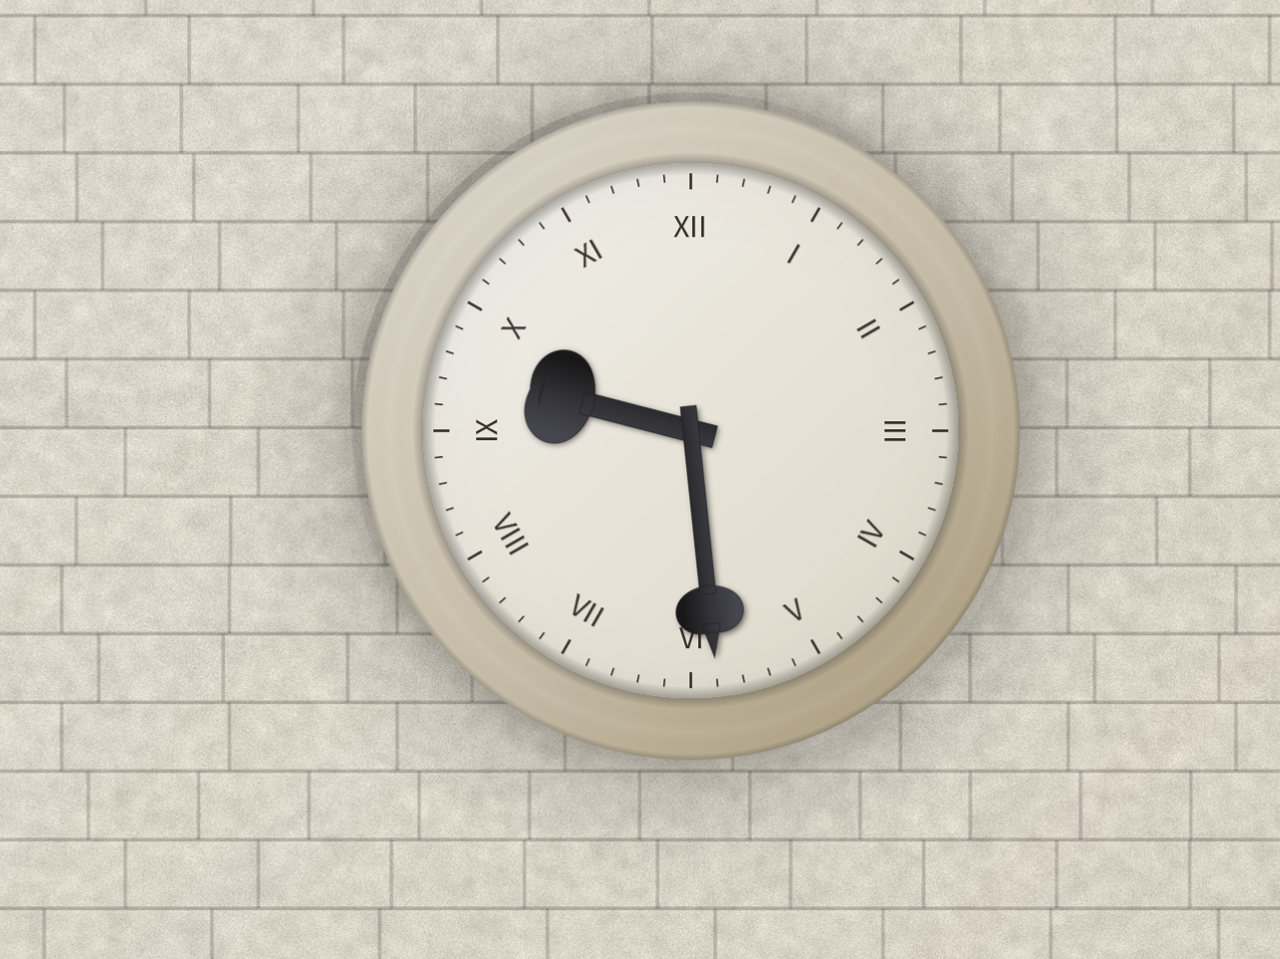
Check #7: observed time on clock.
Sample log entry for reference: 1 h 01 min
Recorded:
9 h 29 min
